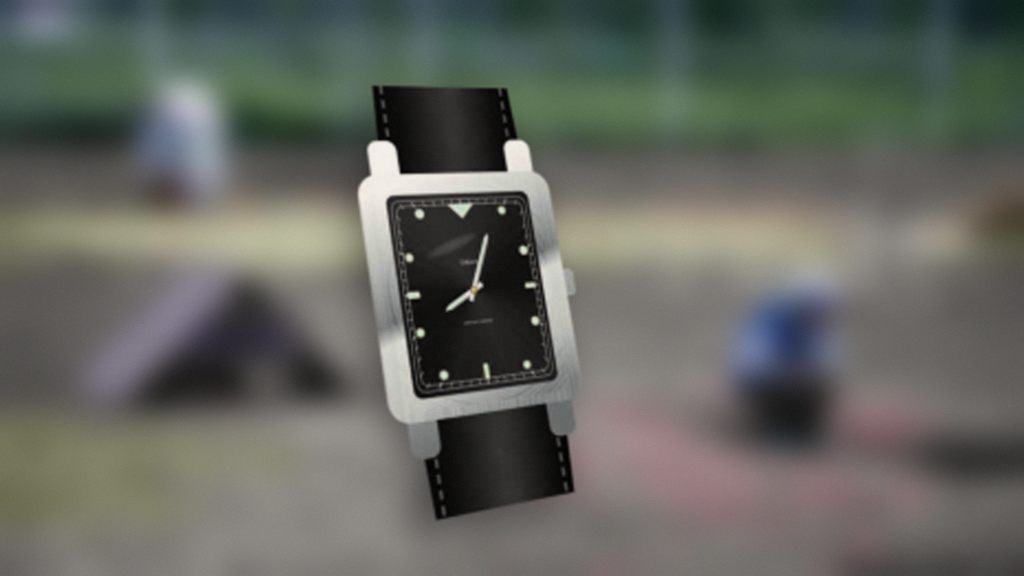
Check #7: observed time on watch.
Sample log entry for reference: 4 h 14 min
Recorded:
8 h 04 min
